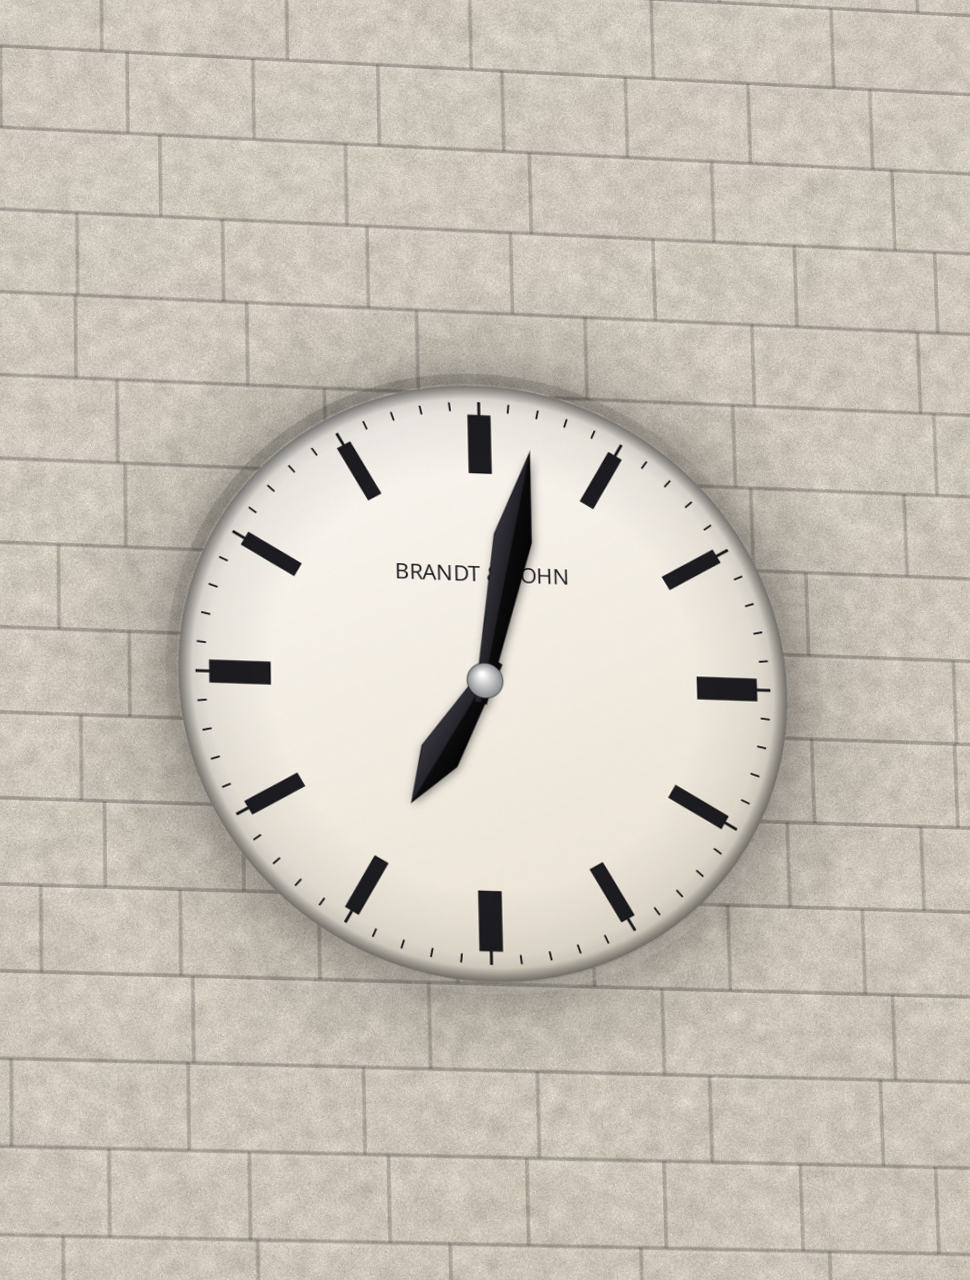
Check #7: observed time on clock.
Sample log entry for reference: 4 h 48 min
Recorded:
7 h 02 min
